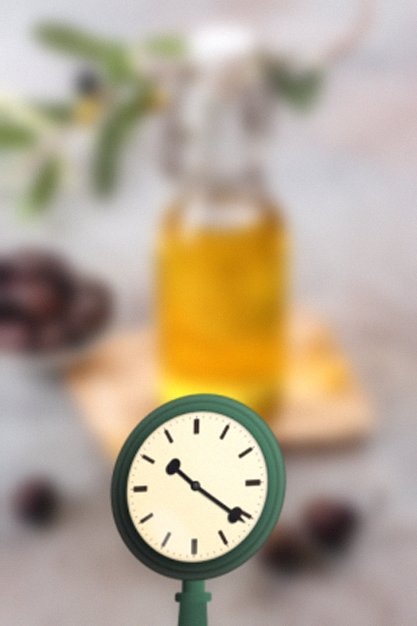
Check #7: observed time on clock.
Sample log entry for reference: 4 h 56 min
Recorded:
10 h 21 min
